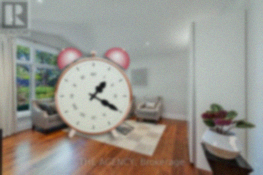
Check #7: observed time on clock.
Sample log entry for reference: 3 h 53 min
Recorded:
1 h 20 min
